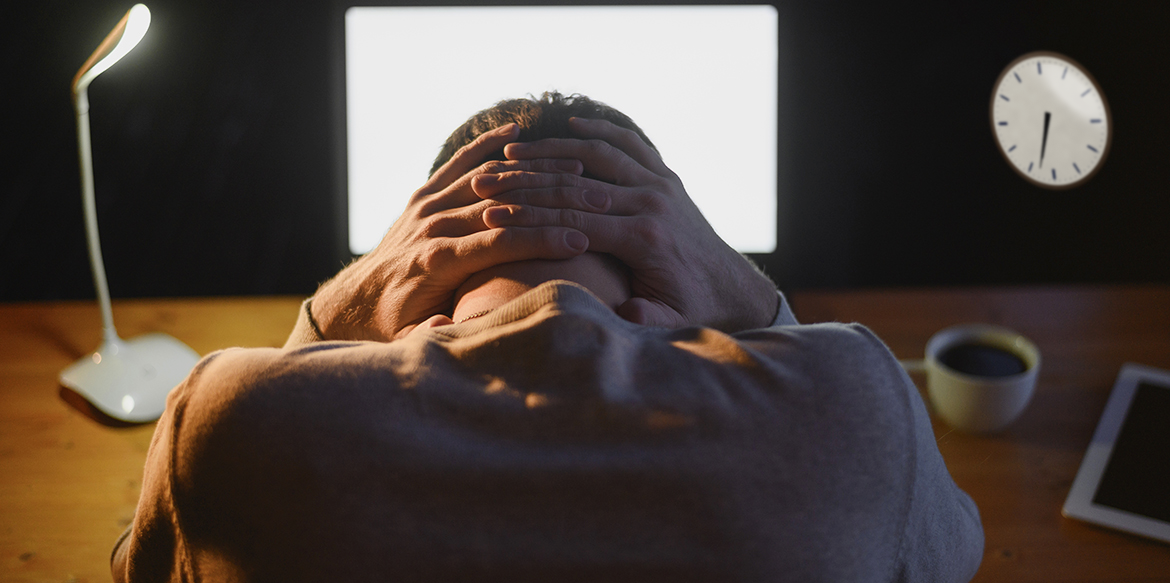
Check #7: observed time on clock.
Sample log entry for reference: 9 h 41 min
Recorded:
6 h 33 min
